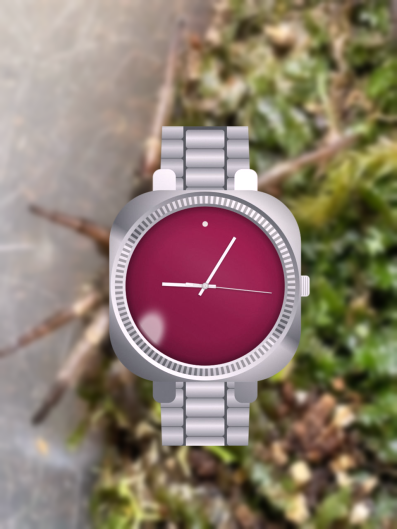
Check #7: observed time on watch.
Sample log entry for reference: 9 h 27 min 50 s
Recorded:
9 h 05 min 16 s
